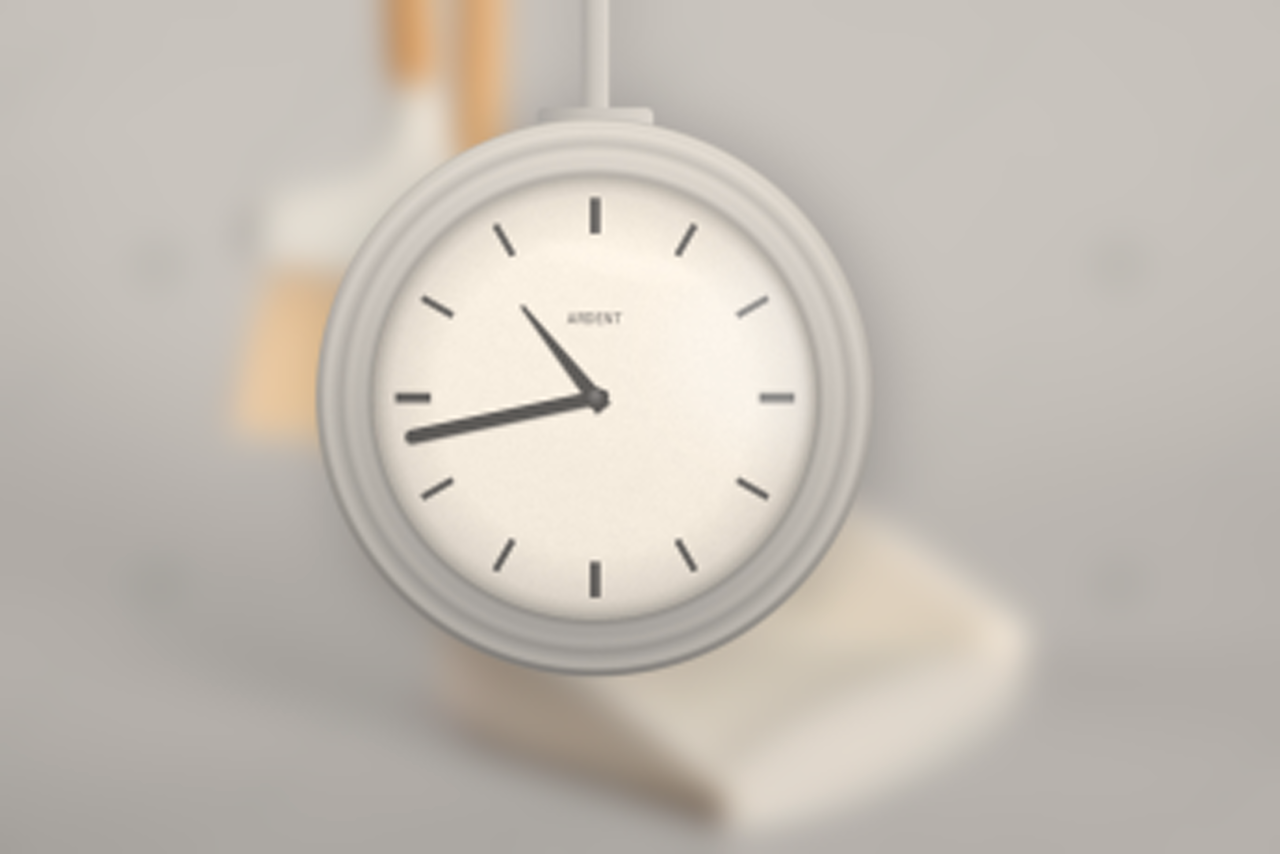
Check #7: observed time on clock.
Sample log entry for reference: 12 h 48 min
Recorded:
10 h 43 min
